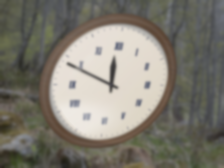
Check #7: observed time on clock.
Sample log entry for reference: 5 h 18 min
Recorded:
11 h 49 min
